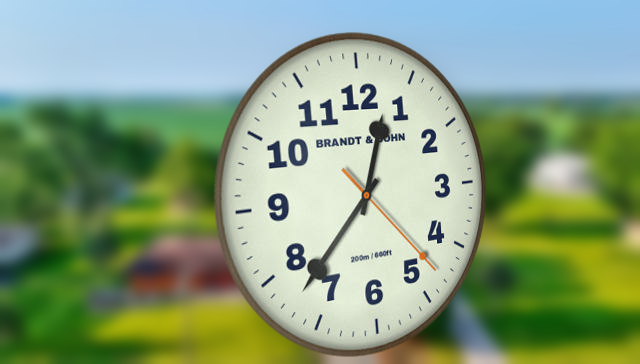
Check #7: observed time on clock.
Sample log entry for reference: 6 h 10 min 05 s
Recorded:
12 h 37 min 23 s
